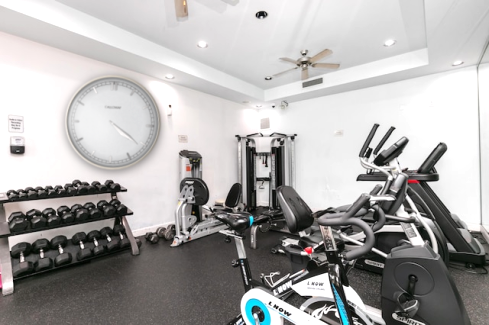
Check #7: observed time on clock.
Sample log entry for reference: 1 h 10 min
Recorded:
4 h 21 min
